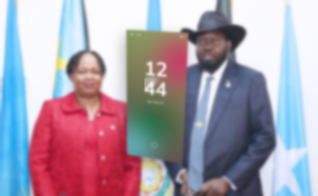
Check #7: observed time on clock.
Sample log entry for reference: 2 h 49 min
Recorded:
12 h 44 min
